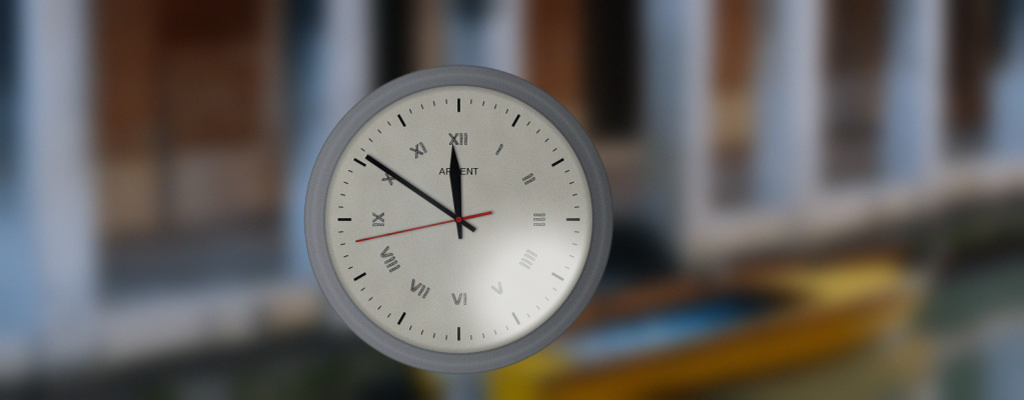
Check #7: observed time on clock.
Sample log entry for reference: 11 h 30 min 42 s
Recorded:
11 h 50 min 43 s
